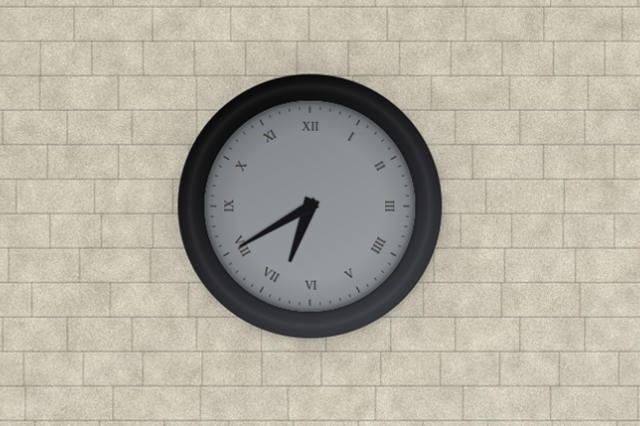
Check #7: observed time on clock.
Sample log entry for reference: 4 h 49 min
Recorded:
6 h 40 min
